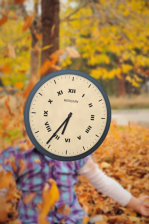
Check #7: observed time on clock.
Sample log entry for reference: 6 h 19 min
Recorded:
6 h 36 min
